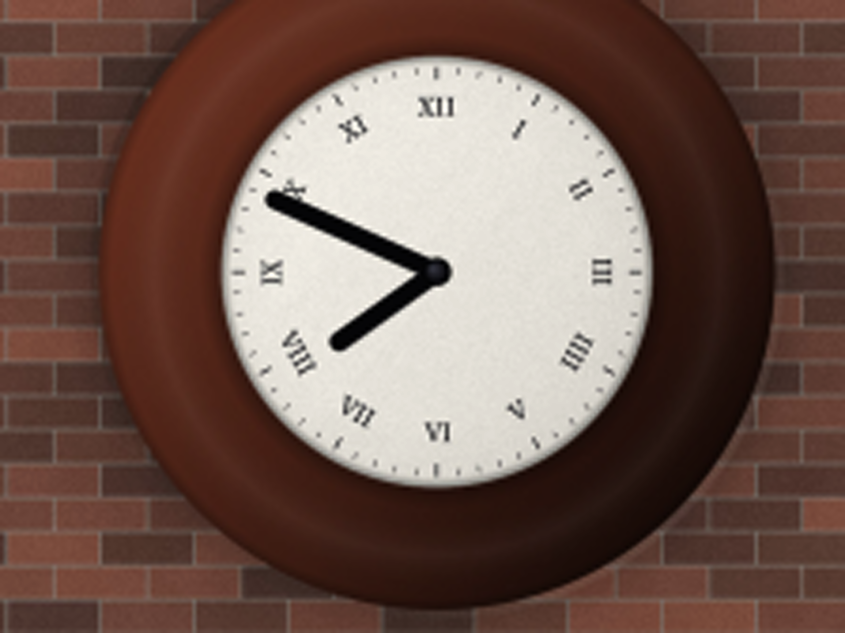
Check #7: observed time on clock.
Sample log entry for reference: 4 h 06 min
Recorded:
7 h 49 min
